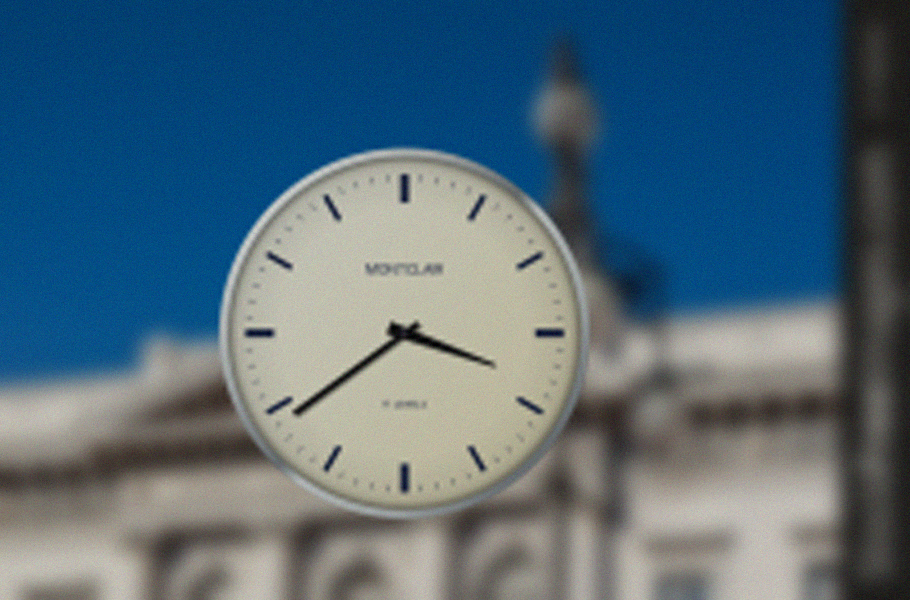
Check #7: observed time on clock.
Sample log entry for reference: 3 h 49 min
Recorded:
3 h 39 min
